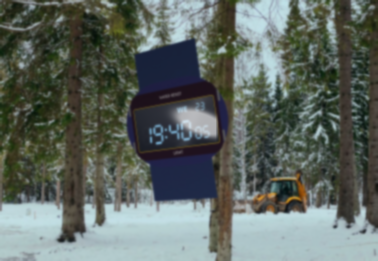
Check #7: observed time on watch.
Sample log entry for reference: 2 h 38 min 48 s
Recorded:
19 h 40 min 05 s
